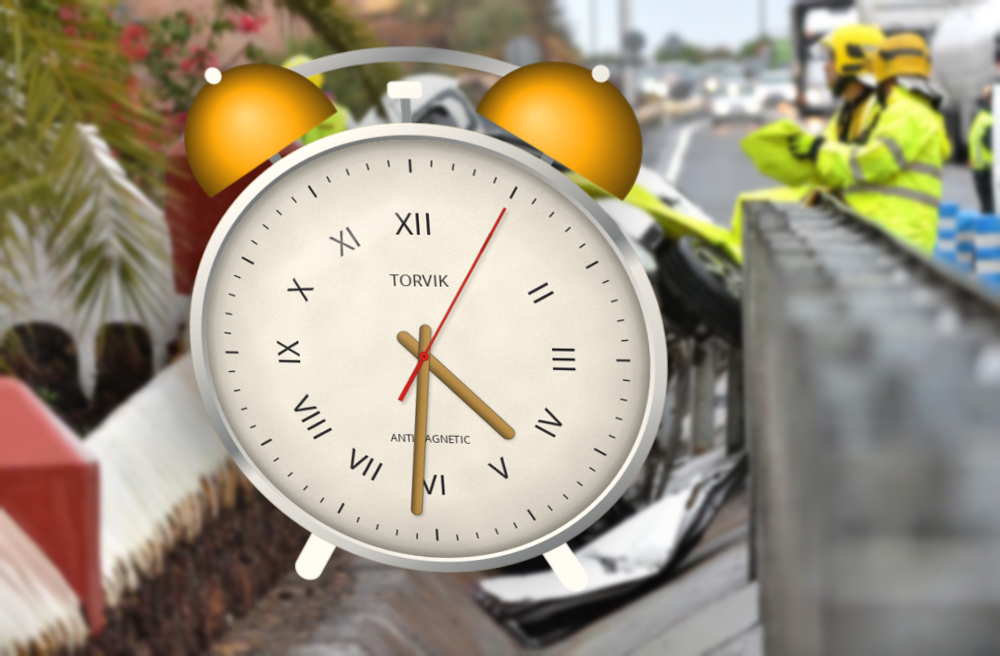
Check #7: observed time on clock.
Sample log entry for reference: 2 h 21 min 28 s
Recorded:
4 h 31 min 05 s
